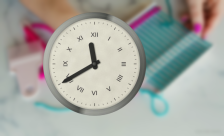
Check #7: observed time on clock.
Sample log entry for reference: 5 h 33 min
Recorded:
11 h 40 min
